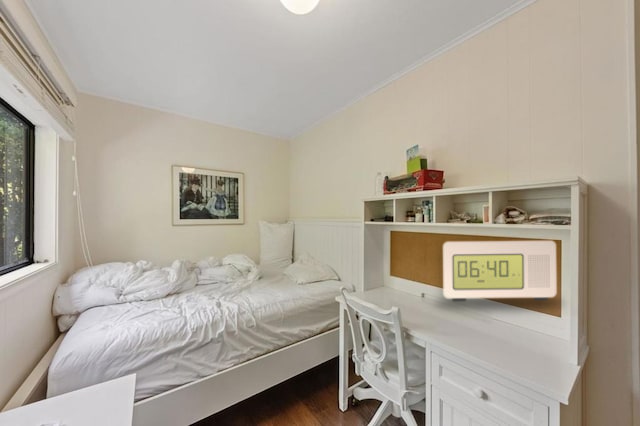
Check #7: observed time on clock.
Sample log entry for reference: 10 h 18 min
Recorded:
6 h 40 min
